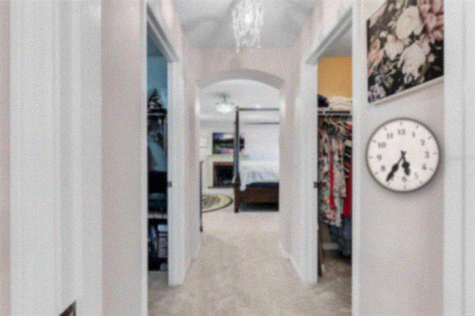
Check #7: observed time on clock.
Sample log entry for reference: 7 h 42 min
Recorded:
5 h 36 min
